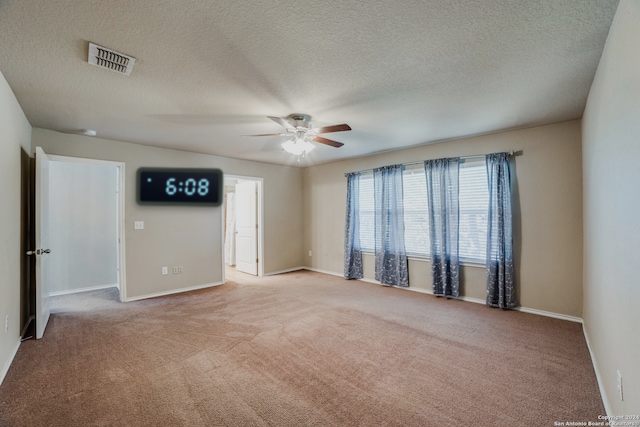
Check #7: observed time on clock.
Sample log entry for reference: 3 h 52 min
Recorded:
6 h 08 min
